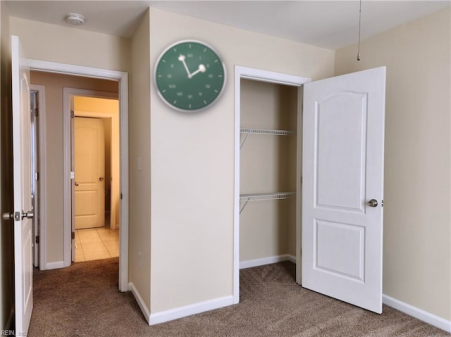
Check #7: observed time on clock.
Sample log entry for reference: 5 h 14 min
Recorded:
1 h 56 min
